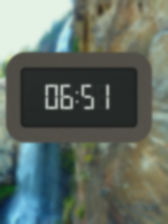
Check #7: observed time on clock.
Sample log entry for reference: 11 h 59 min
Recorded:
6 h 51 min
